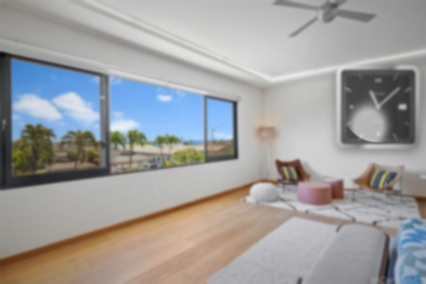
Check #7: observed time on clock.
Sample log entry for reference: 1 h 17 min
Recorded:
11 h 08 min
